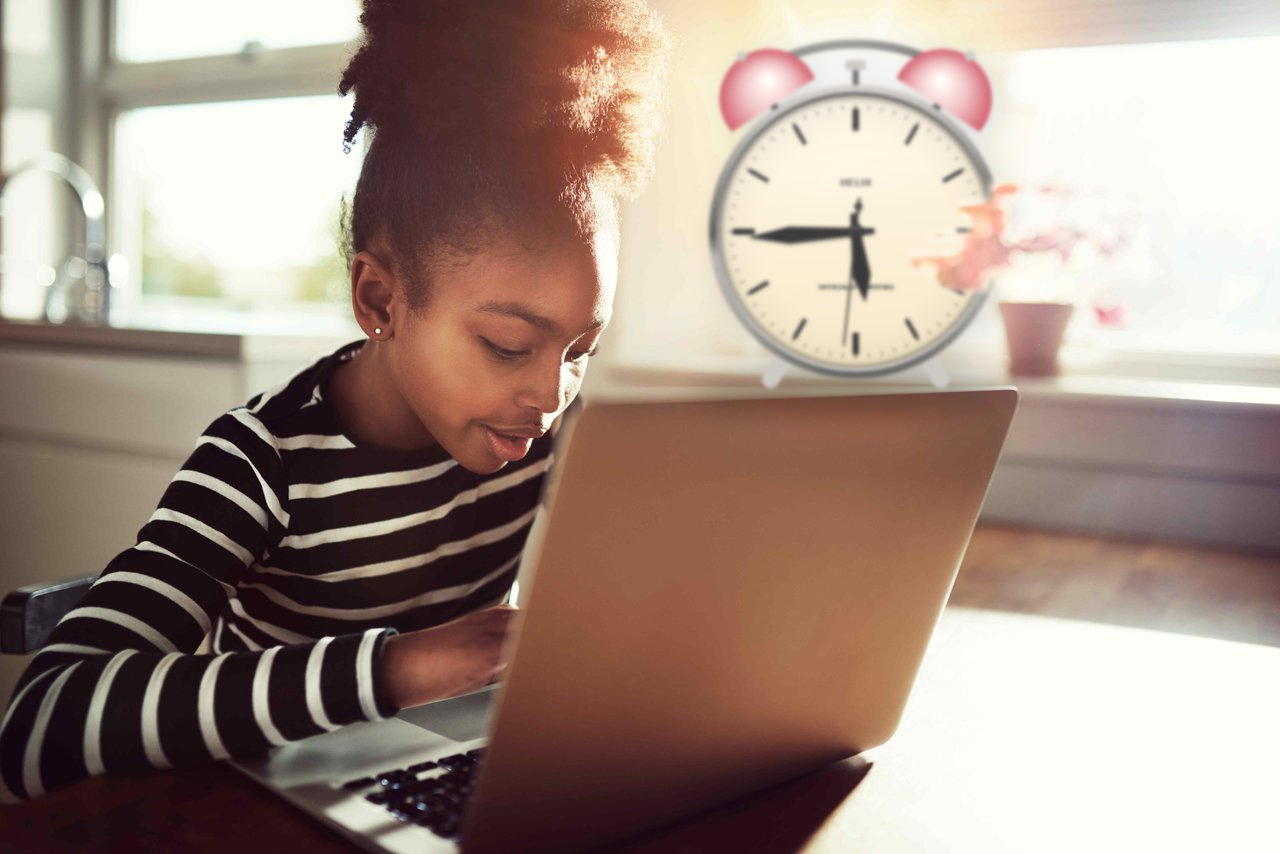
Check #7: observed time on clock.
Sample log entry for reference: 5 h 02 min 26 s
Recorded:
5 h 44 min 31 s
